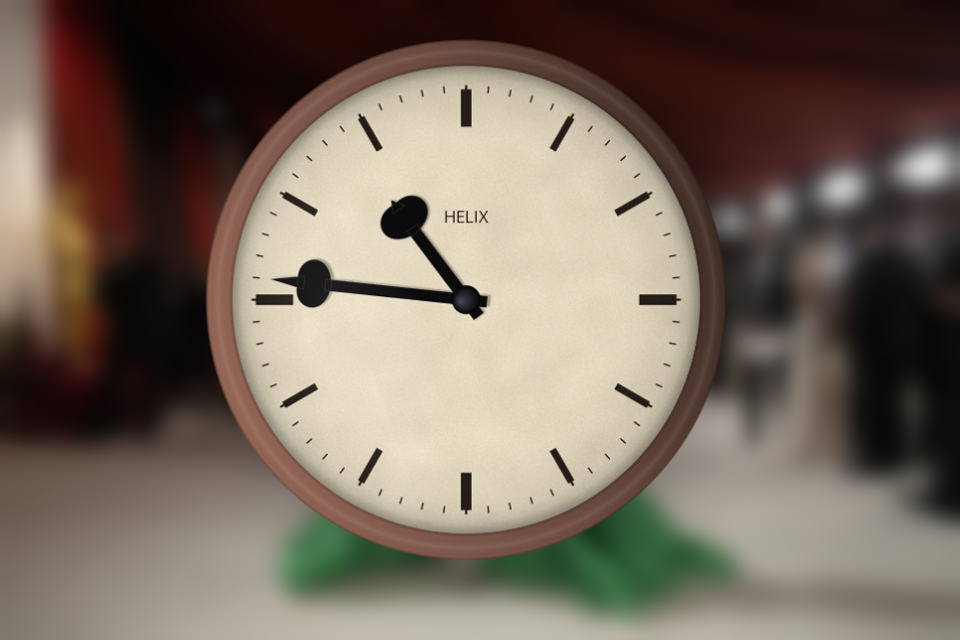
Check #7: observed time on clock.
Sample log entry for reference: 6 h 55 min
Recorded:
10 h 46 min
